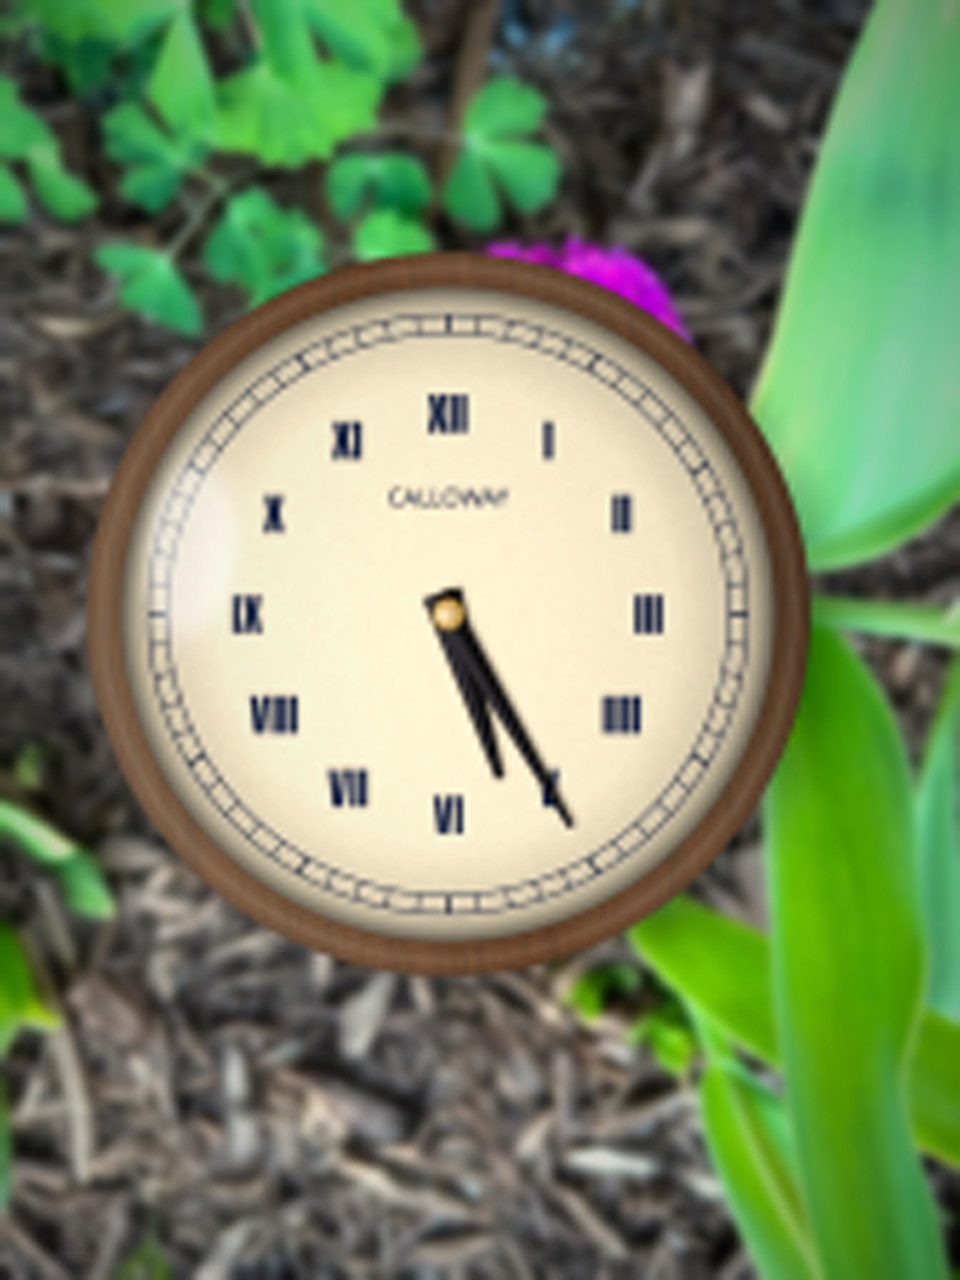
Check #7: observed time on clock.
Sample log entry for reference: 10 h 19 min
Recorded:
5 h 25 min
